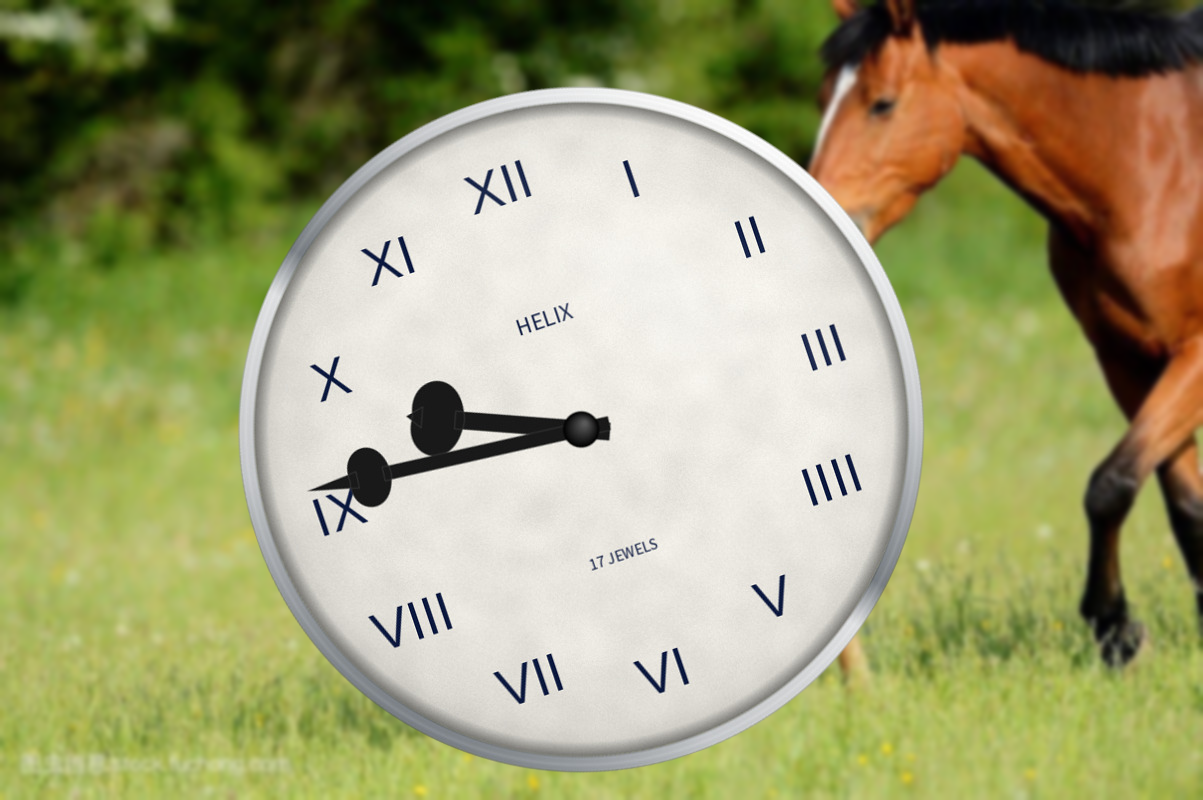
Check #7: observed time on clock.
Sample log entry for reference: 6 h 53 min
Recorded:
9 h 46 min
